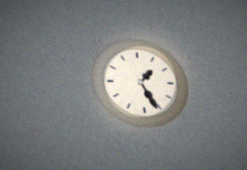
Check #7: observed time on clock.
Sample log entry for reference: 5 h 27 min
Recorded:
1 h 26 min
